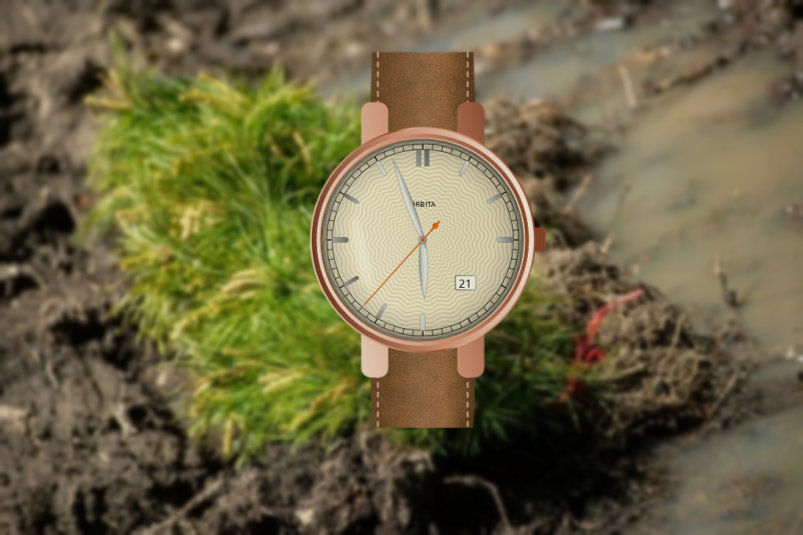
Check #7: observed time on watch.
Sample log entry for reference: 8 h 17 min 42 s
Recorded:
5 h 56 min 37 s
